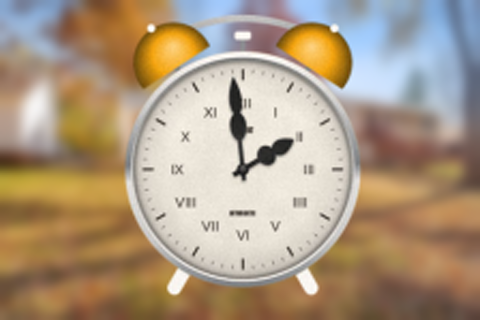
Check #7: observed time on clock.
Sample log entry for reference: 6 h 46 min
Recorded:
1 h 59 min
